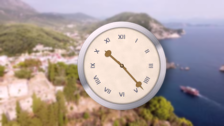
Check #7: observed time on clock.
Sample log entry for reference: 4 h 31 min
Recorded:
10 h 23 min
